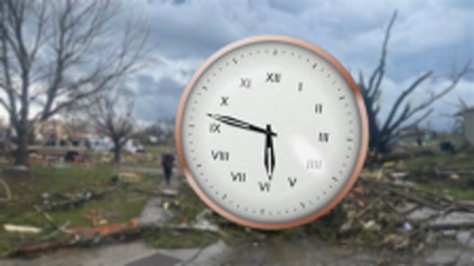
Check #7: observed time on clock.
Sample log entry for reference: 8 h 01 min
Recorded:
5 h 47 min
